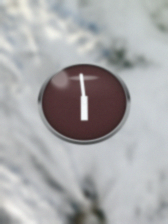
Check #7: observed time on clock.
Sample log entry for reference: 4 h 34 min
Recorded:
5 h 59 min
